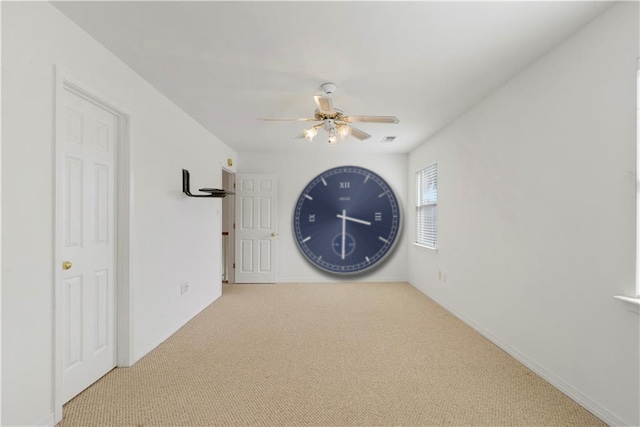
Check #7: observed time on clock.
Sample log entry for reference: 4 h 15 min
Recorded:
3 h 30 min
